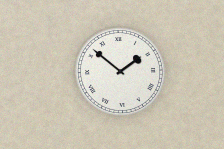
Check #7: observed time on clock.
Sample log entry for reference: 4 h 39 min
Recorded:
1 h 52 min
